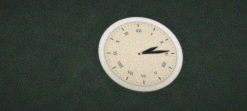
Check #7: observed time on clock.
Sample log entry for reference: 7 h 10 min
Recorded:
2 h 14 min
